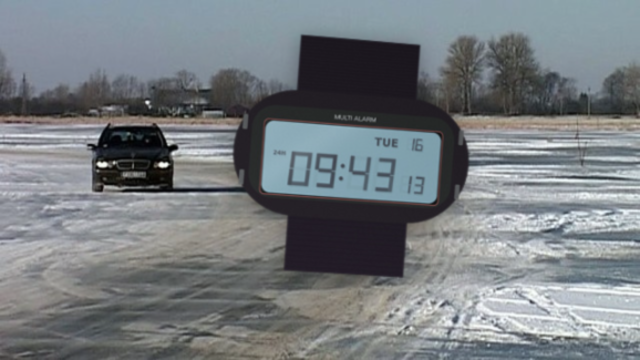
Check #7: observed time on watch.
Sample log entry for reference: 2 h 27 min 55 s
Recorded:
9 h 43 min 13 s
